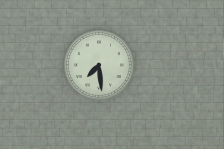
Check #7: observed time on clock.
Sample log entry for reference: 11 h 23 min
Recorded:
7 h 29 min
